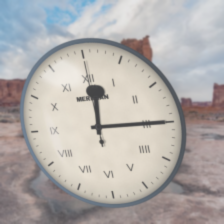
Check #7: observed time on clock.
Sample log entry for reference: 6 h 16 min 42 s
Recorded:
12 h 15 min 00 s
